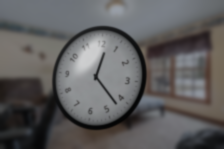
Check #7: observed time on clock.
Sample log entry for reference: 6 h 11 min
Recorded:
12 h 22 min
